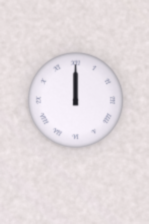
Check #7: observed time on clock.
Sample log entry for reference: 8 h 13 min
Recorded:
12 h 00 min
